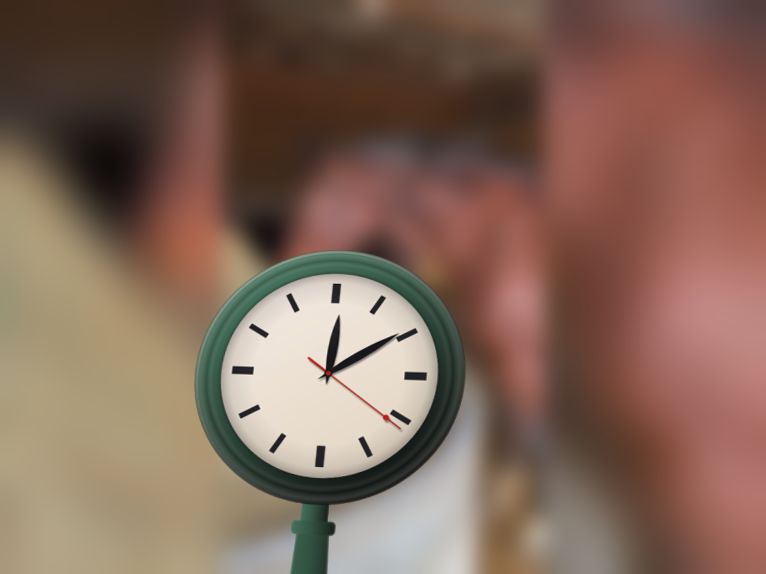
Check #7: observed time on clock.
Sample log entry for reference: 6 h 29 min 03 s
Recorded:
12 h 09 min 21 s
